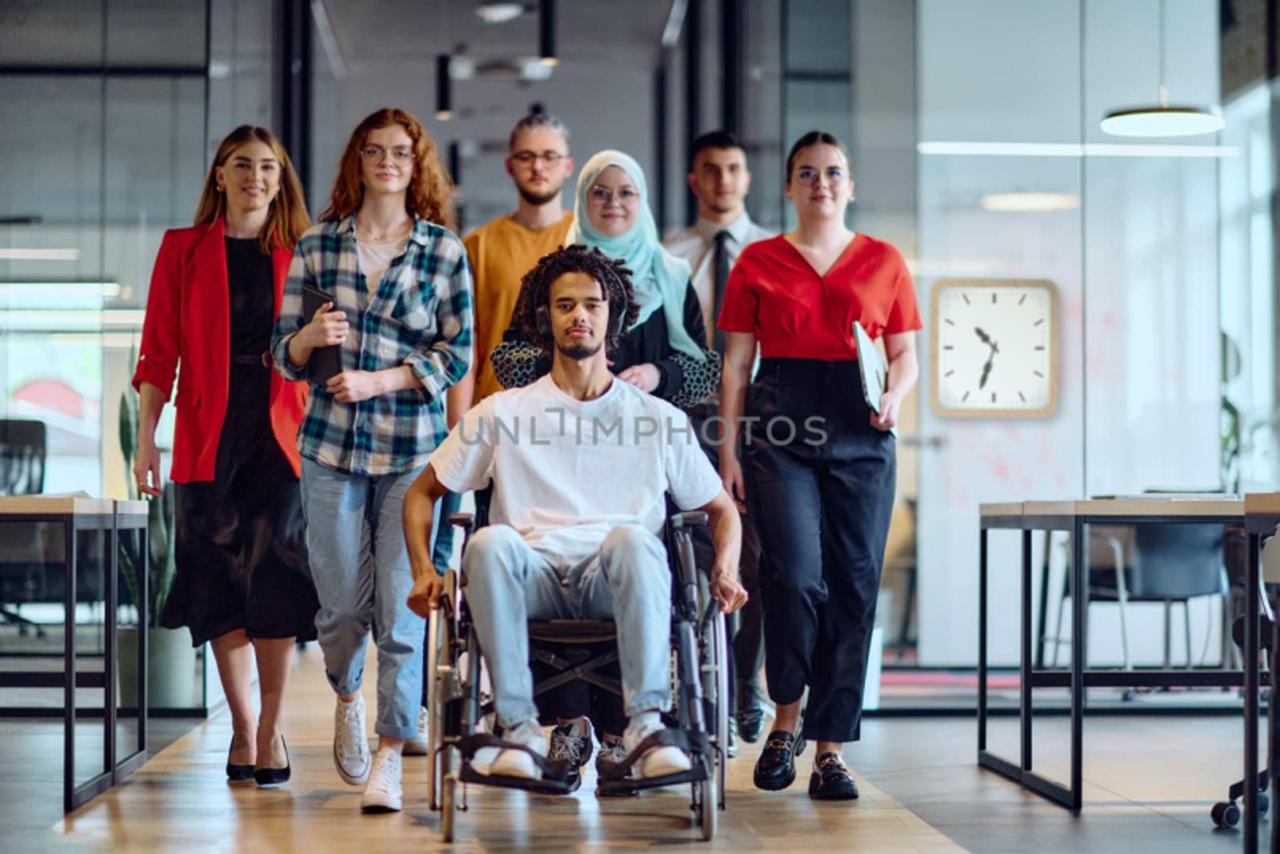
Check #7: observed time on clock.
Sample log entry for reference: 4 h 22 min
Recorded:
10 h 33 min
